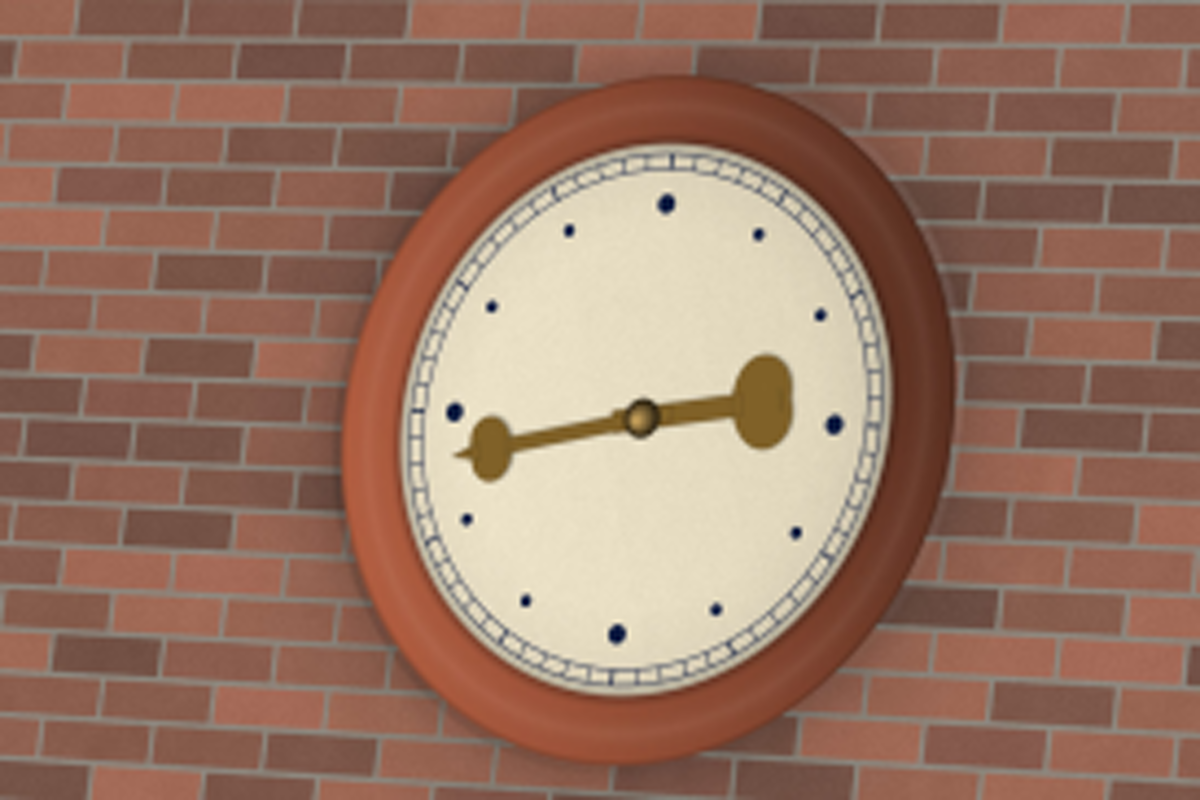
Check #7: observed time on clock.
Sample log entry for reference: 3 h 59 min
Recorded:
2 h 43 min
